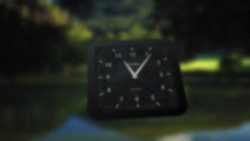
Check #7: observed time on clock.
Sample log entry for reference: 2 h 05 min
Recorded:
11 h 06 min
